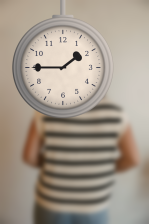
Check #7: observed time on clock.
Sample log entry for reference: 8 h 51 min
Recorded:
1 h 45 min
